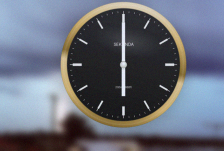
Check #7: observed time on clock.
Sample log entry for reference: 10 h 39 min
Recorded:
6 h 00 min
